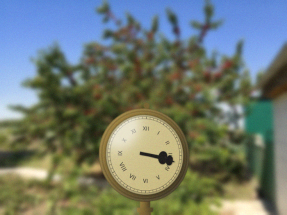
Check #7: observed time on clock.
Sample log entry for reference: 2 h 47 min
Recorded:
3 h 17 min
